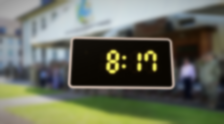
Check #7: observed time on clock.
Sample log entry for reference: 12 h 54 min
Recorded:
8 h 17 min
